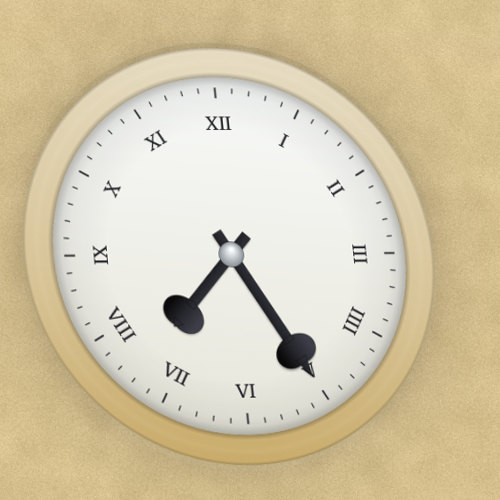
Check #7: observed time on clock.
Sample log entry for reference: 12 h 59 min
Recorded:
7 h 25 min
